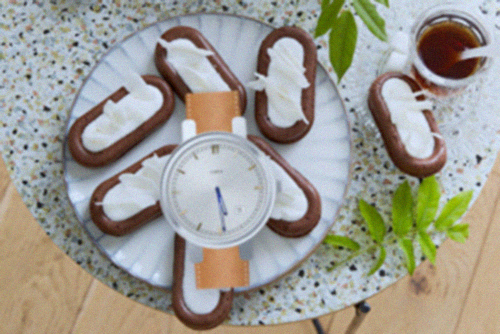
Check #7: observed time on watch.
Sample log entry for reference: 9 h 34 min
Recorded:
5 h 29 min
